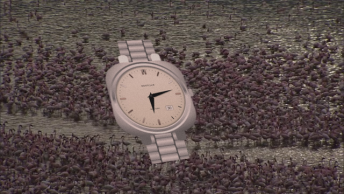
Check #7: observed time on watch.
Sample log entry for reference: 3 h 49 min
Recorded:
6 h 13 min
